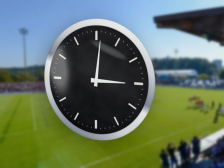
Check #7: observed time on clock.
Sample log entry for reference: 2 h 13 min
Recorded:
3 h 01 min
